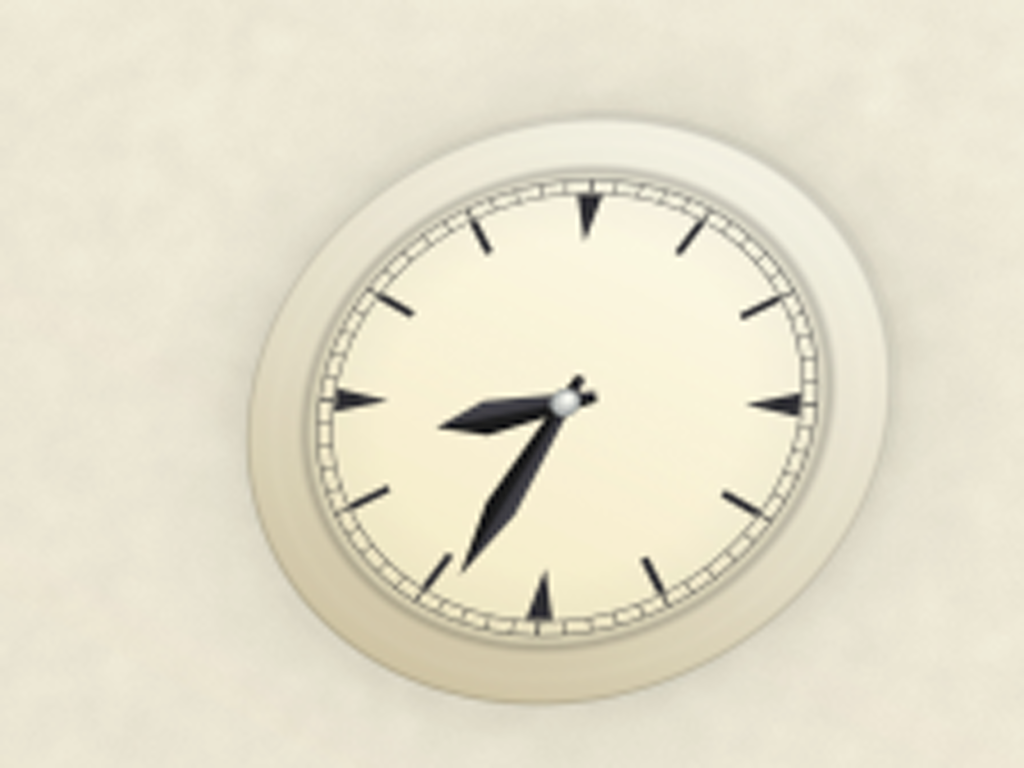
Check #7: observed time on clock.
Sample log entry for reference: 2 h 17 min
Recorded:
8 h 34 min
